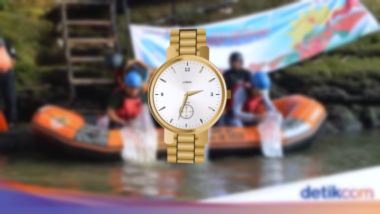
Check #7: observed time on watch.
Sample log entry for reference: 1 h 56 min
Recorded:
2 h 33 min
